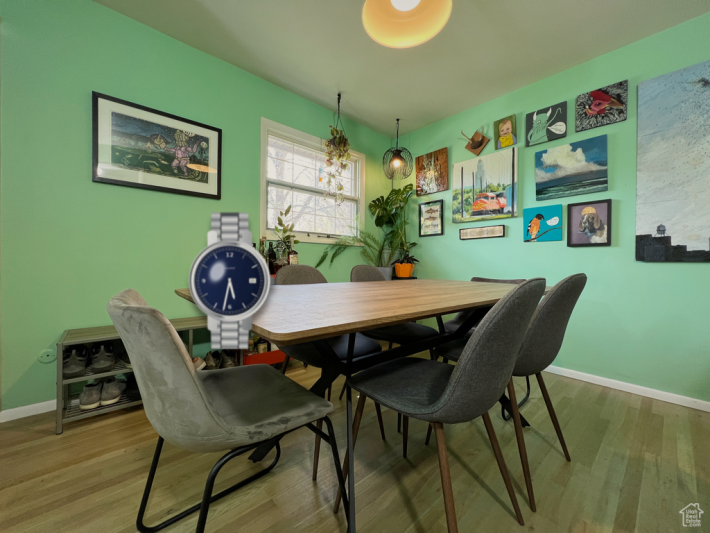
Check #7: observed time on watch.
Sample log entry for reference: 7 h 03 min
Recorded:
5 h 32 min
